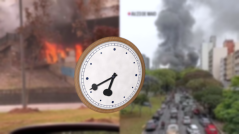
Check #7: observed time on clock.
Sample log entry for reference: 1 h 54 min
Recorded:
6 h 41 min
